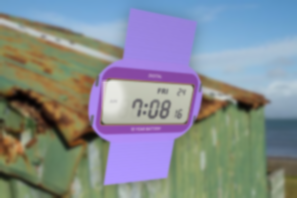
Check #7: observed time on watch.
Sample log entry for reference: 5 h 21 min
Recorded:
7 h 08 min
